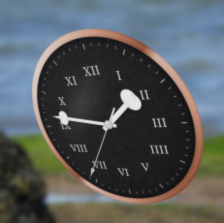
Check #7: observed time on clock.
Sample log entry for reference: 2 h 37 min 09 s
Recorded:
1 h 46 min 36 s
